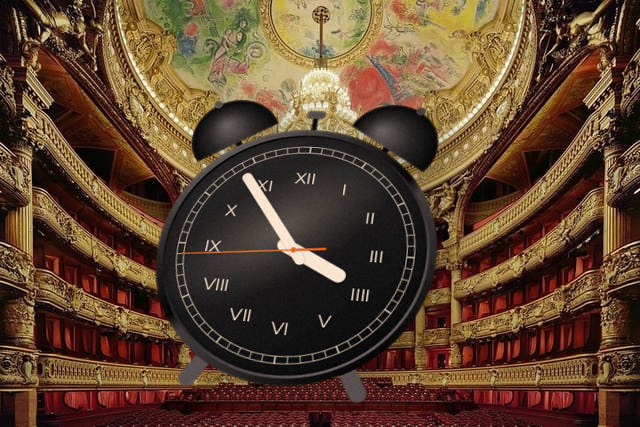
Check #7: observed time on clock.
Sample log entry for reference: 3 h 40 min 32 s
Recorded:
3 h 53 min 44 s
